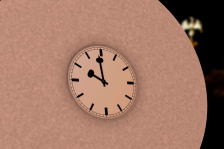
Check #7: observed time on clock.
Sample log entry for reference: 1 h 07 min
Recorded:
9 h 59 min
